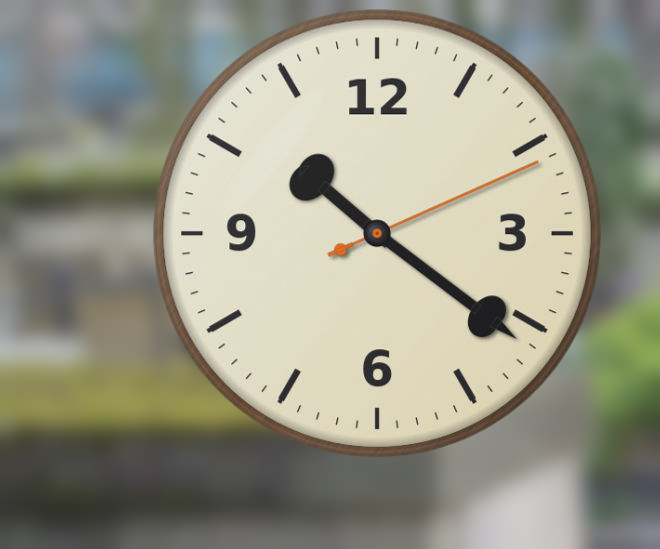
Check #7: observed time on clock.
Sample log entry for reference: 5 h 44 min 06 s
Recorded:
10 h 21 min 11 s
